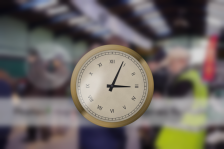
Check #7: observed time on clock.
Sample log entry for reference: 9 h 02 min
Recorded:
3 h 04 min
